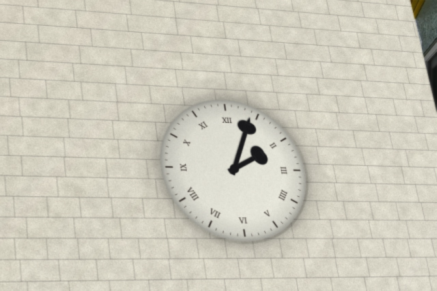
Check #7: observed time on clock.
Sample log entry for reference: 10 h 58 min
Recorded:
2 h 04 min
